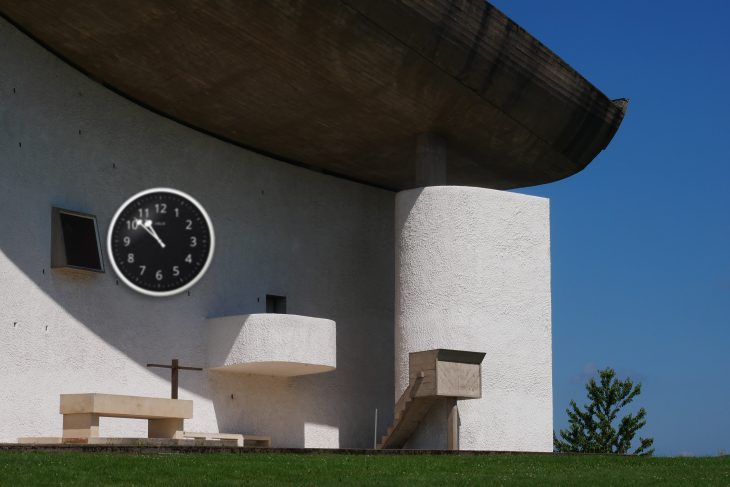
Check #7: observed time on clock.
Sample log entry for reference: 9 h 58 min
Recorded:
10 h 52 min
